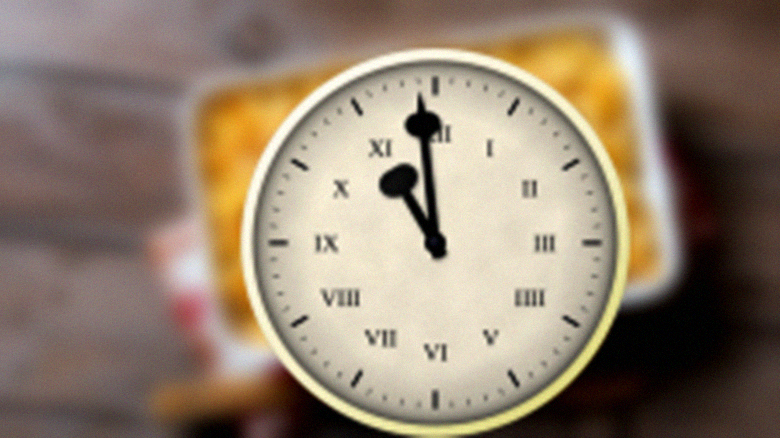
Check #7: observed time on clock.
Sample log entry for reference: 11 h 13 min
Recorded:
10 h 59 min
